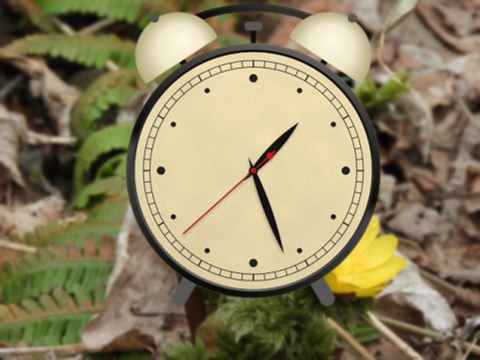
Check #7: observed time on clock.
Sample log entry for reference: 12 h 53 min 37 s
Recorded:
1 h 26 min 38 s
